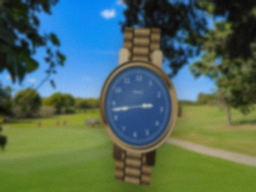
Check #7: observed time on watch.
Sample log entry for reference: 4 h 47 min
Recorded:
2 h 43 min
